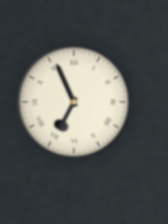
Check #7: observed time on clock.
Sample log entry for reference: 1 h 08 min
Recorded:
6 h 56 min
